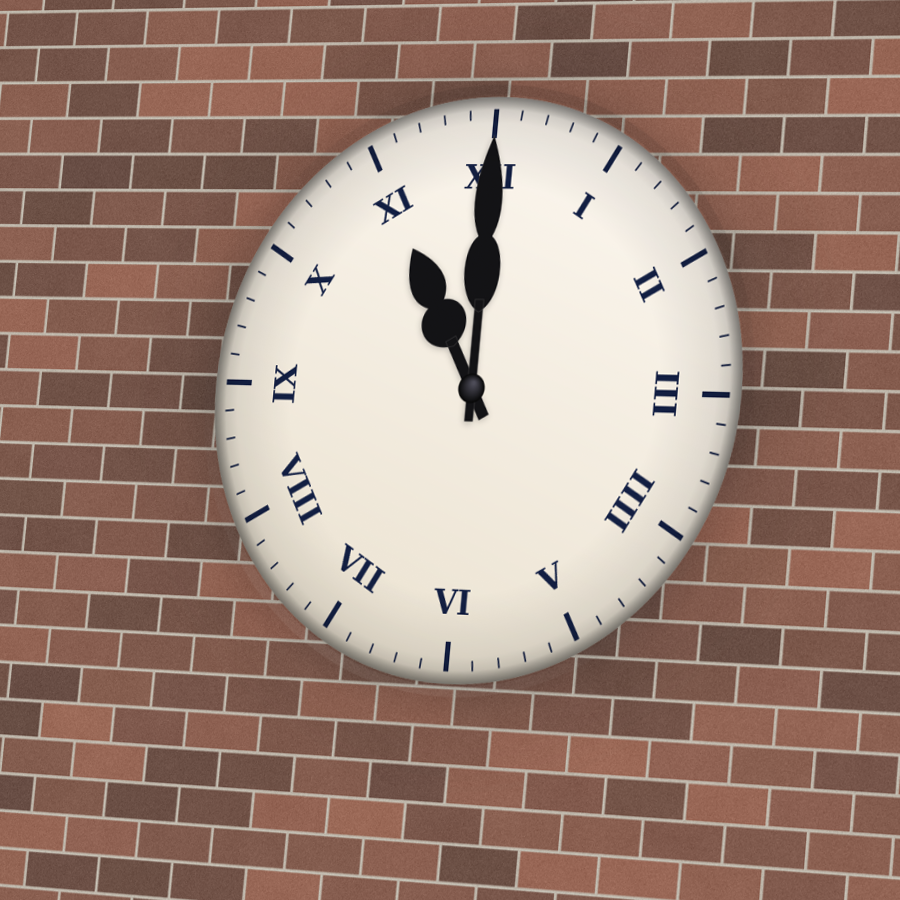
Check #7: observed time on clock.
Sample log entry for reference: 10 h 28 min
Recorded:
11 h 00 min
